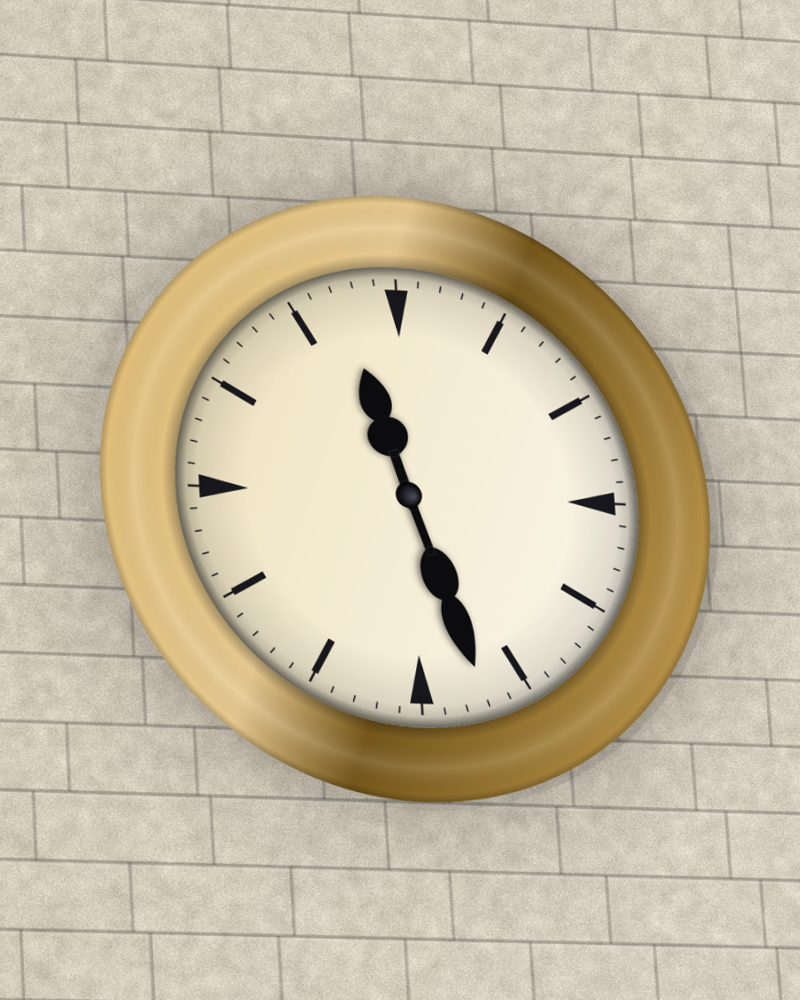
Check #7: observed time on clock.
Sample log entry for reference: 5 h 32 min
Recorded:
11 h 27 min
